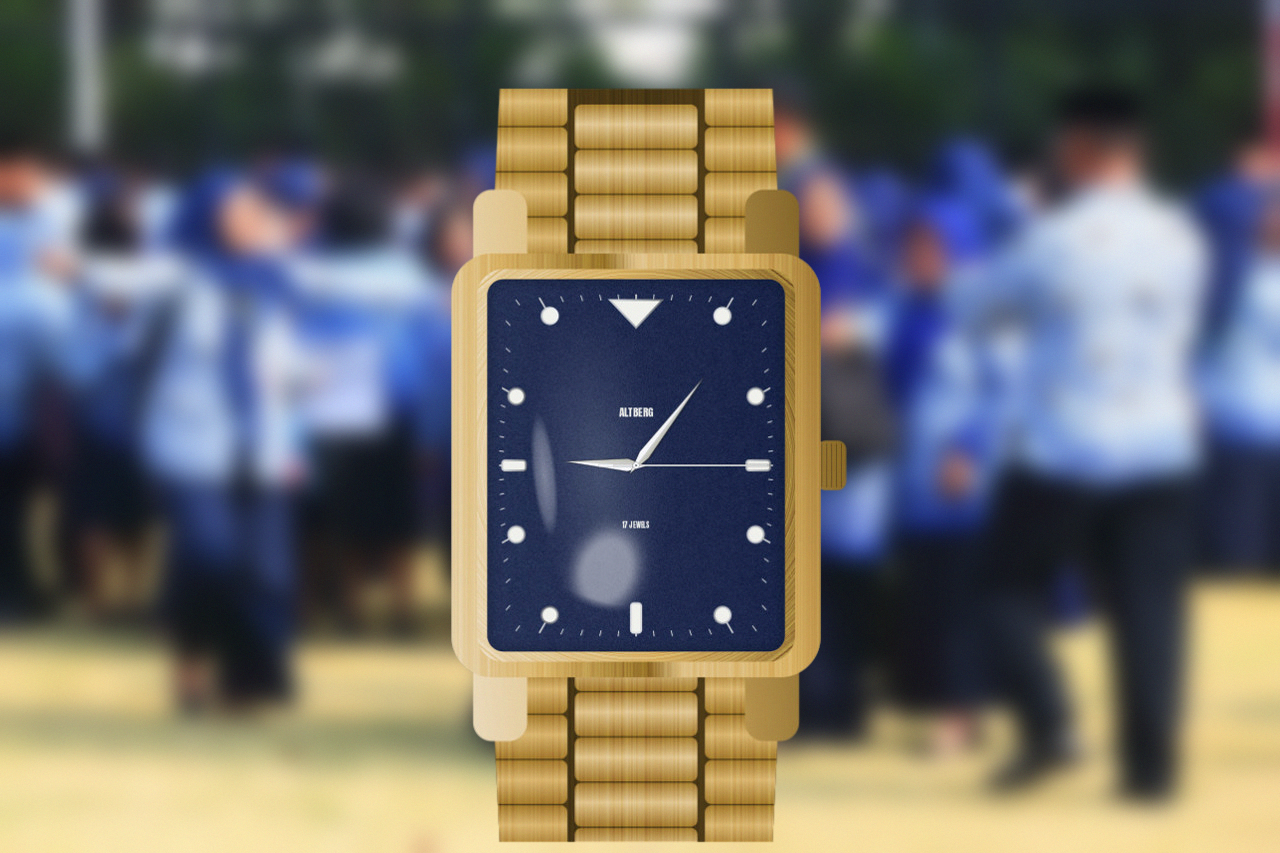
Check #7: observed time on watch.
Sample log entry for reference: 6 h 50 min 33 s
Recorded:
9 h 06 min 15 s
